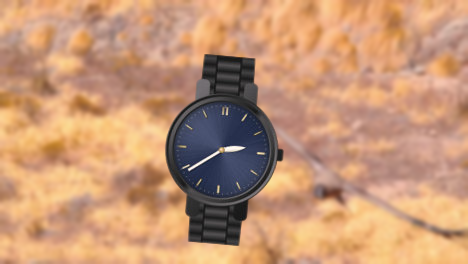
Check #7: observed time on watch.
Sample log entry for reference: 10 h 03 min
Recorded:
2 h 39 min
